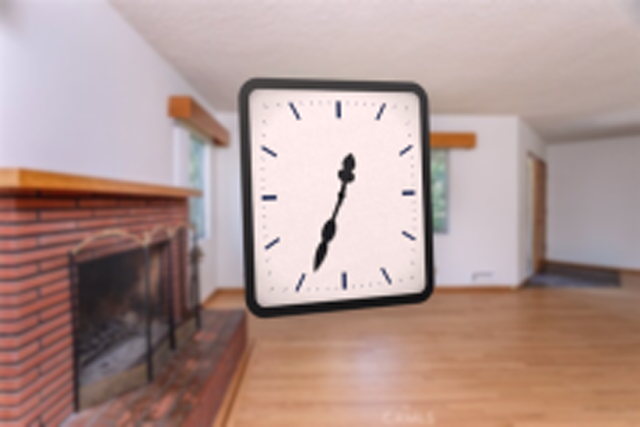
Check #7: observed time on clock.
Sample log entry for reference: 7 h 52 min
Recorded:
12 h 34 min
